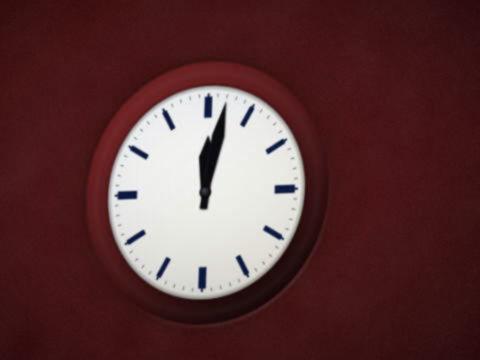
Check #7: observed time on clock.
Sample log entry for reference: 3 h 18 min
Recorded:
12 h 02 min
